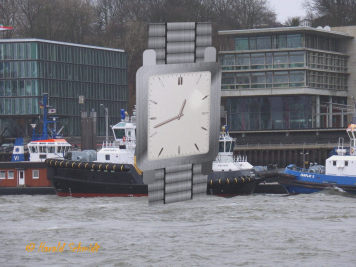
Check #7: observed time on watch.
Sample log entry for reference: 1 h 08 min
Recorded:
12 h 42 min
